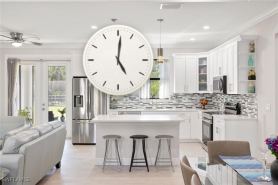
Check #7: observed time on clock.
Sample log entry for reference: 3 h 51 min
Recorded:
5 h 01 min
